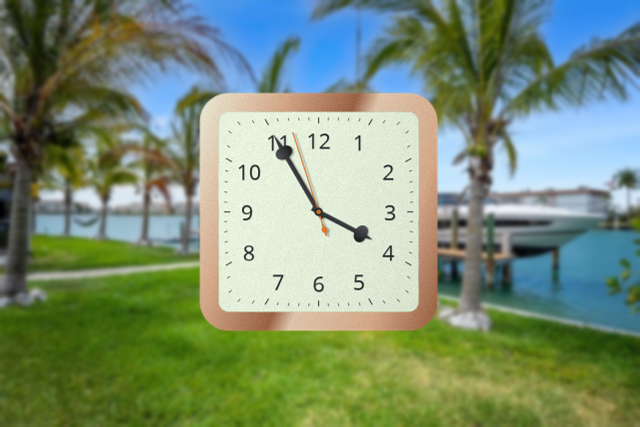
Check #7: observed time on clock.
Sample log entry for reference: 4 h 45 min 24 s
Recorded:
3 h 54 min 57 s
